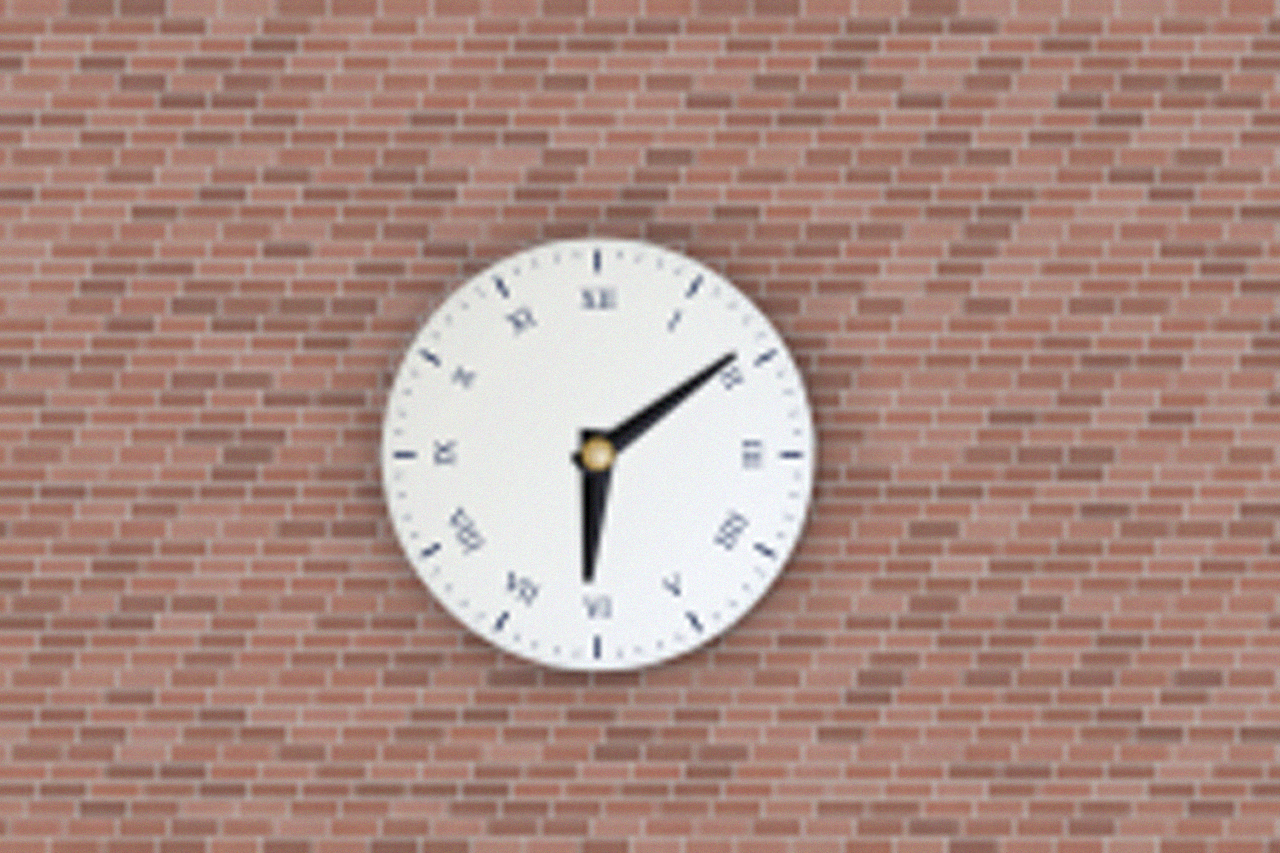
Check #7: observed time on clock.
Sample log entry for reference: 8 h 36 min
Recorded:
6 h 09 min
